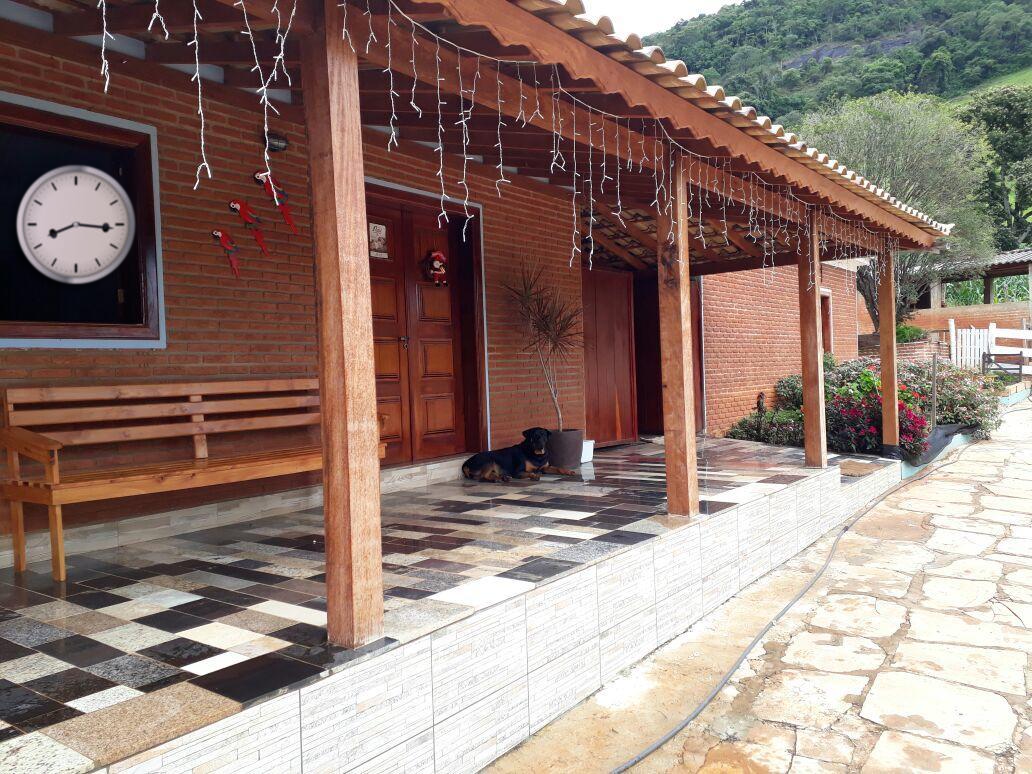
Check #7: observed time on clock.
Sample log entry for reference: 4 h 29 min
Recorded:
8 h 16 min
